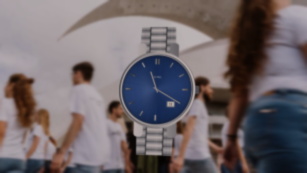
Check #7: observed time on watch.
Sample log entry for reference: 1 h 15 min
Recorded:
11 h 20 min
